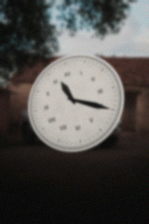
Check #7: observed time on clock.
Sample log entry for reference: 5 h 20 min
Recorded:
11 h 20 min
